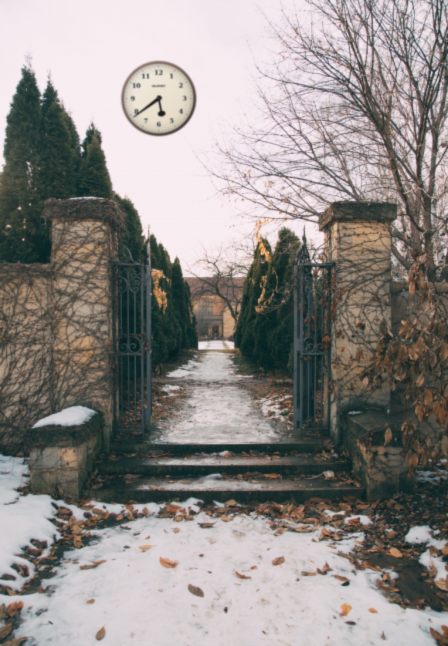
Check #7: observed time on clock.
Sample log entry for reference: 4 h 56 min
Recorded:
5 h 39 min
